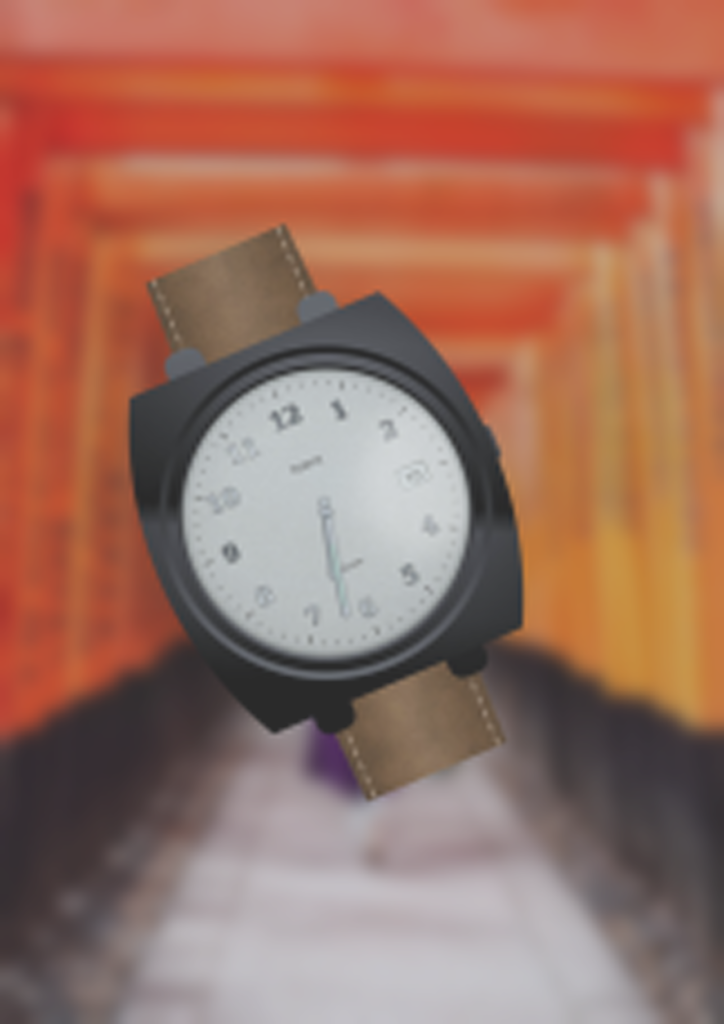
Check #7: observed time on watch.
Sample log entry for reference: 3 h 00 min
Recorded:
6 h 32 min
